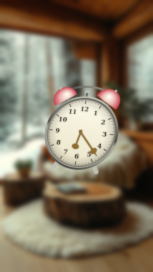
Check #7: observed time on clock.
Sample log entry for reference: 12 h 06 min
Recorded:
6 h 23 min
